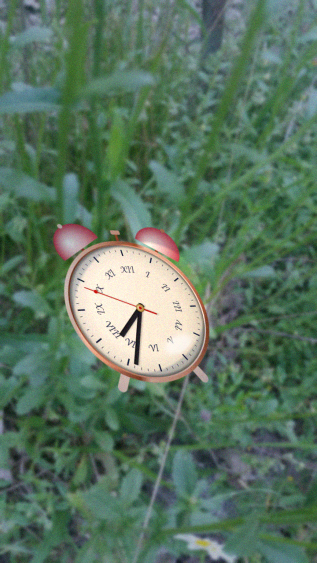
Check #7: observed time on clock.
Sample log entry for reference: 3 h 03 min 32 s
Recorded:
7 h 33 min 49 s
